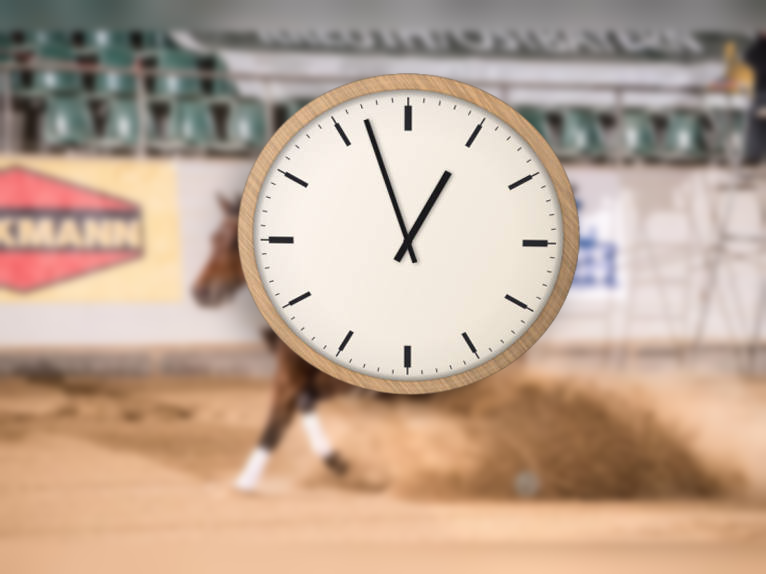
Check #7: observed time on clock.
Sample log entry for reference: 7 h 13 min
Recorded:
12 h 57 min
